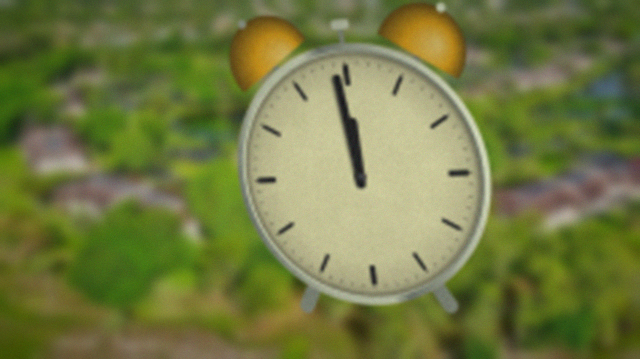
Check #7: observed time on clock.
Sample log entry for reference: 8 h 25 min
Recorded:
11 h 59 min
